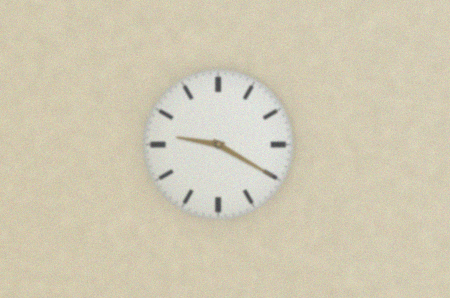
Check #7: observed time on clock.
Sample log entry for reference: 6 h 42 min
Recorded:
9 h 20 min
